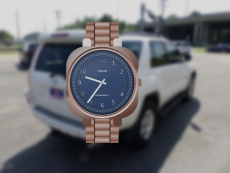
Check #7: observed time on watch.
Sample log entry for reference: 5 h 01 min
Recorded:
9 h 36 min
